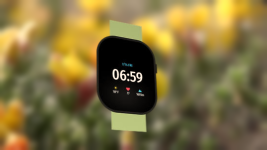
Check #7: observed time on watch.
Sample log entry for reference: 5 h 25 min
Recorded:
6 h 59 min
